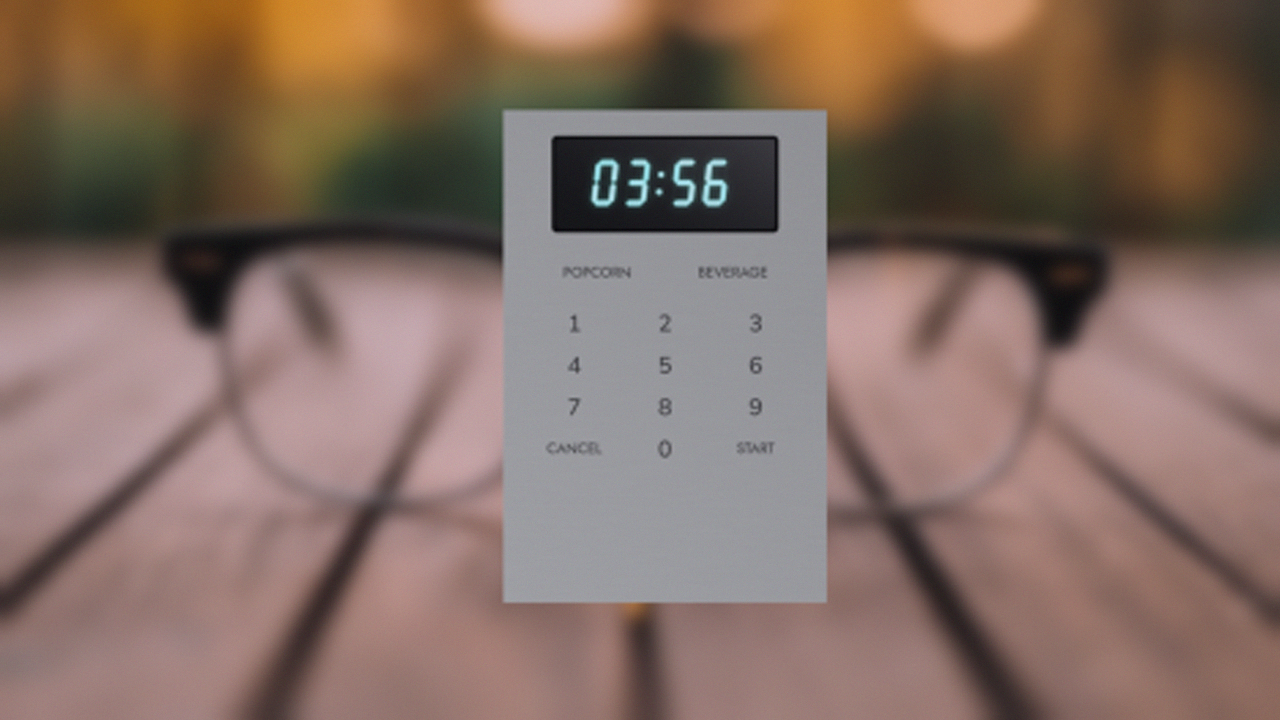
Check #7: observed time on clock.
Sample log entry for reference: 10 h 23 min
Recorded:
3 h 56 min
